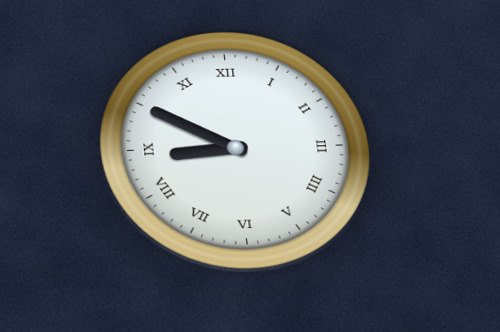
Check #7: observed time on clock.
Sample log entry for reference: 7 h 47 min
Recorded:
8 h 50 min
